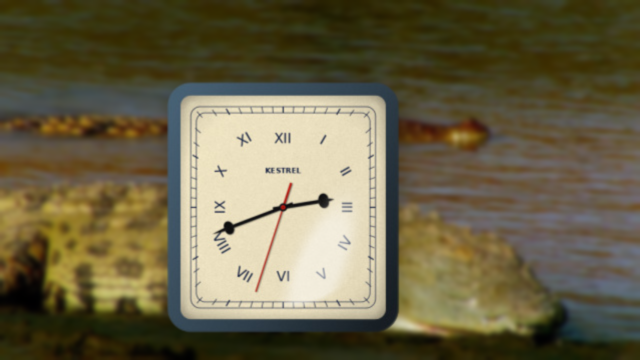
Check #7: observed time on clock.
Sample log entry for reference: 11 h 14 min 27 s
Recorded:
2 h 41 min 33 s
